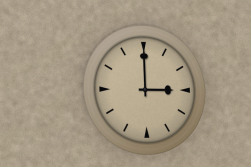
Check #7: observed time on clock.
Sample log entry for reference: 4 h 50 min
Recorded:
3 h 00 min
